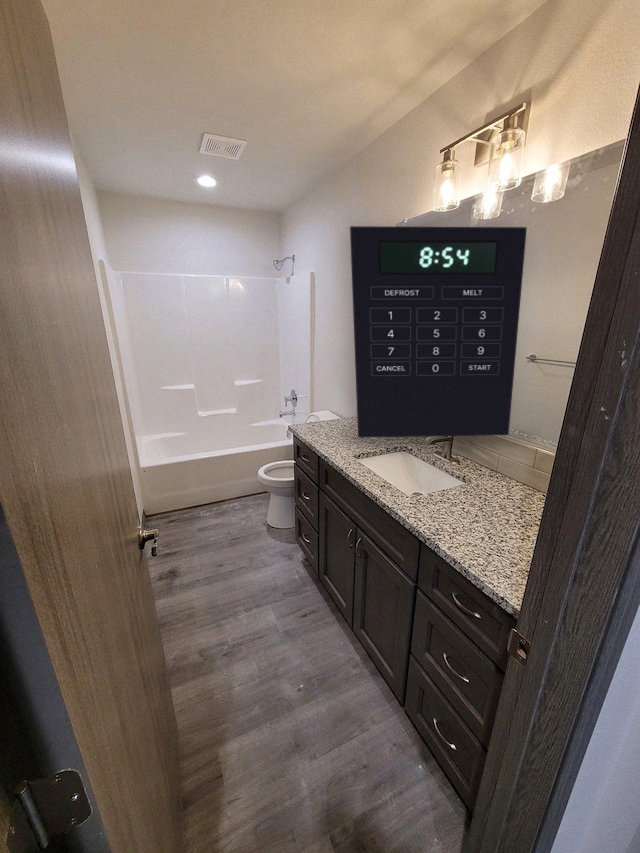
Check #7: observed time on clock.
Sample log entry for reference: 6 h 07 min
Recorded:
8 h 54 min
